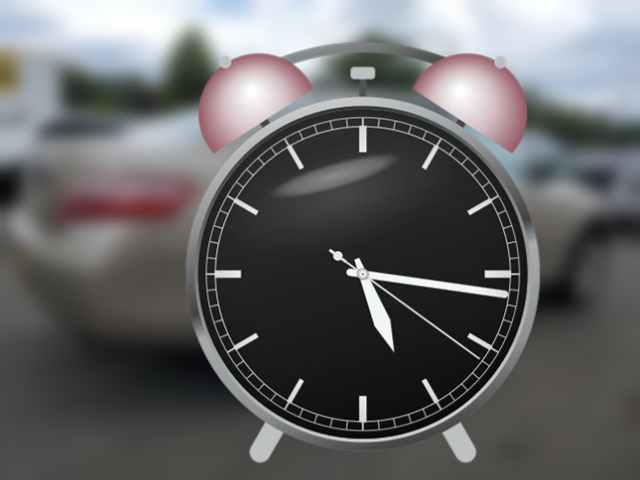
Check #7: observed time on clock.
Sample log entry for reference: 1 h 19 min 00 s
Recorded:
5 h 16 min 21 s
